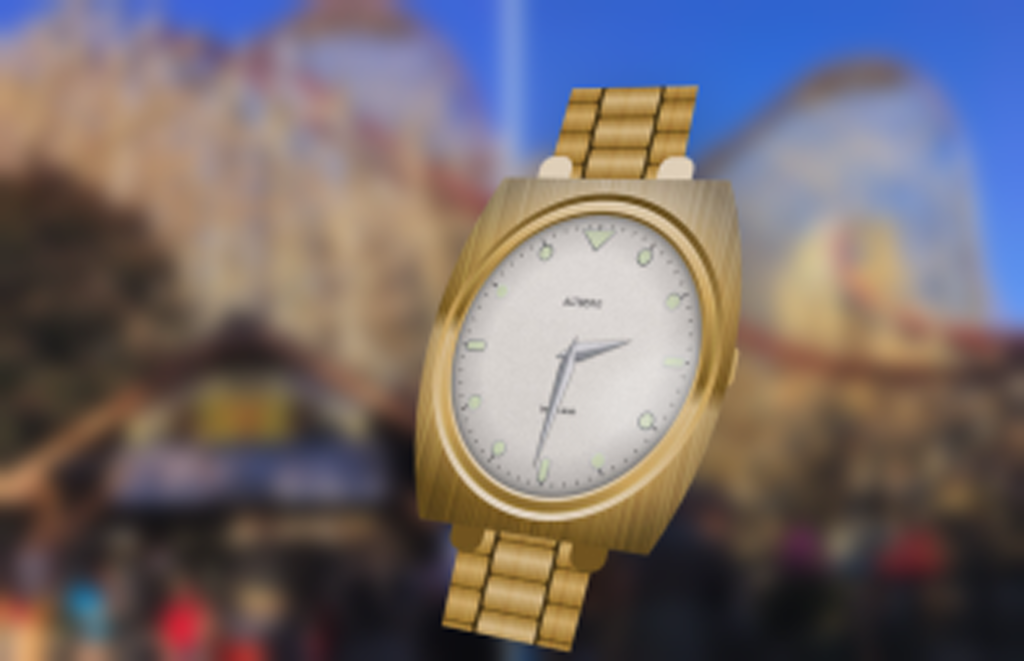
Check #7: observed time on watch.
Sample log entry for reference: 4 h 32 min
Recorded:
2 h 31 min
